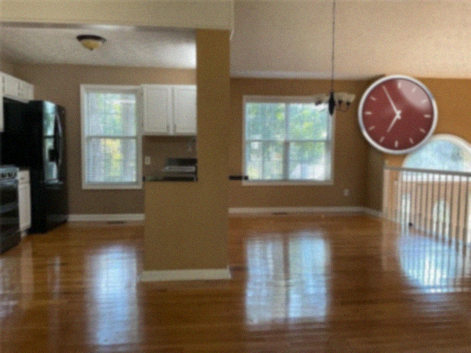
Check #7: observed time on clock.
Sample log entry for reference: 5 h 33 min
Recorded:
6 h 55 min
